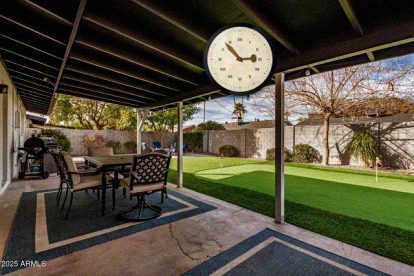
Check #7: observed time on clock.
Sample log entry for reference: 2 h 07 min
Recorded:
2 h 53 min
